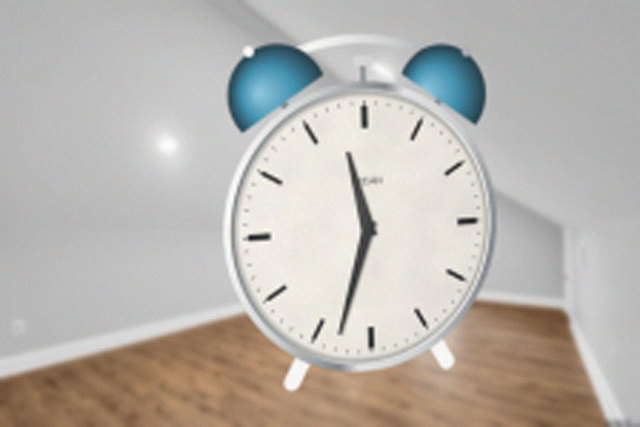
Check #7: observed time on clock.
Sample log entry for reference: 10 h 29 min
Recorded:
11 h 33 min
